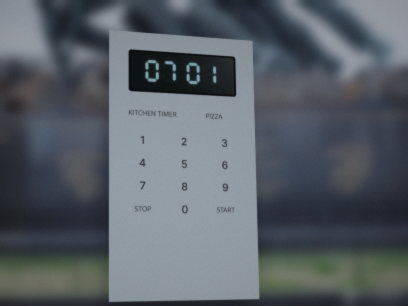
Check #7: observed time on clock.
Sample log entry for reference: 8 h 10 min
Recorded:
7 h 01 min
